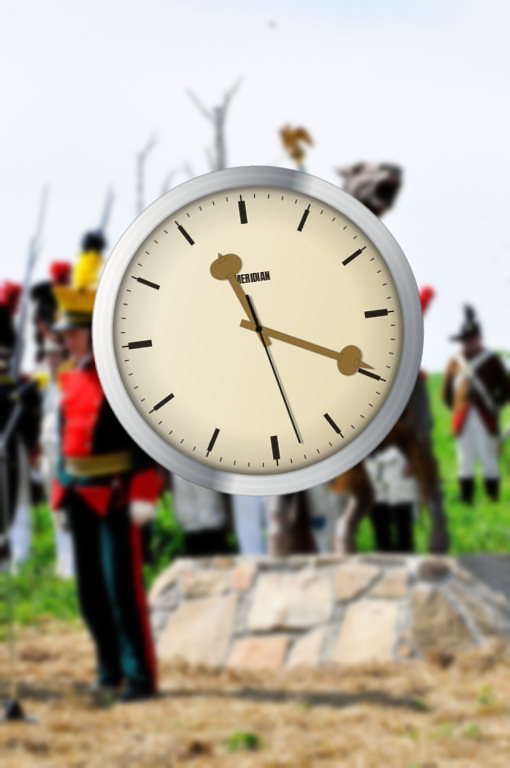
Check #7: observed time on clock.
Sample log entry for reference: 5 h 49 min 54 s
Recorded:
11 h 19 min 28 s
